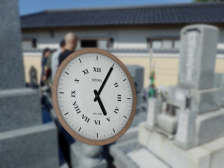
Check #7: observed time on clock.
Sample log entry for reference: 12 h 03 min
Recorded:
5 h 05 min
